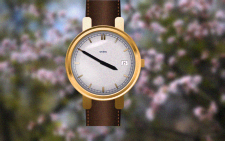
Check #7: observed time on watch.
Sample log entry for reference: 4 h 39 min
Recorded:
3 h 50 min
